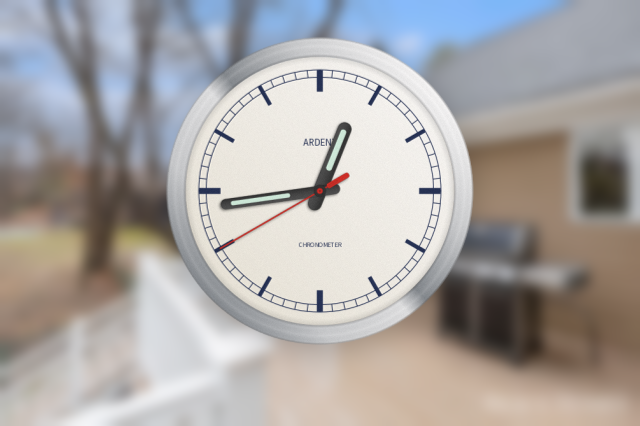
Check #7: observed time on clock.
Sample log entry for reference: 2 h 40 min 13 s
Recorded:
12 h 43 min 40 s
